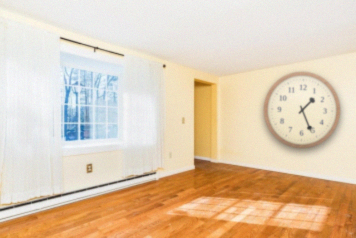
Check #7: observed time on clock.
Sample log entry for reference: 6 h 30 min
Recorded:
1 h 26 min
